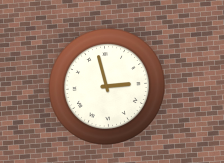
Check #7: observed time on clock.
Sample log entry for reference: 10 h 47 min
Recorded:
2 h 58 min
